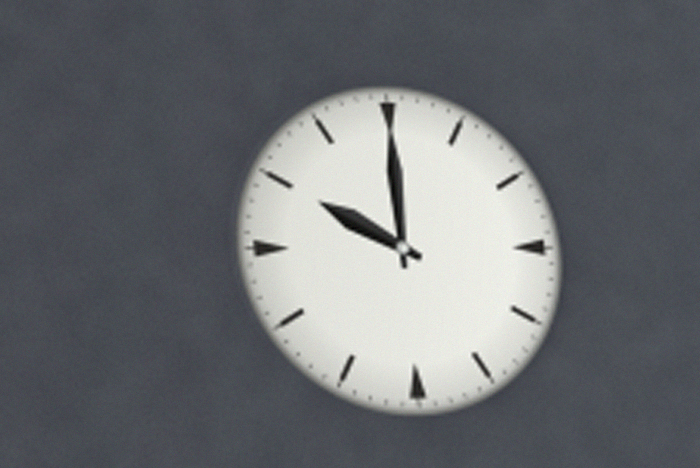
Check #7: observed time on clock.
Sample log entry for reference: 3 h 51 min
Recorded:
10 h 00 min
